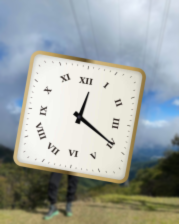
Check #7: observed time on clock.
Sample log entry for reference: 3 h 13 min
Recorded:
12 h 20 min
